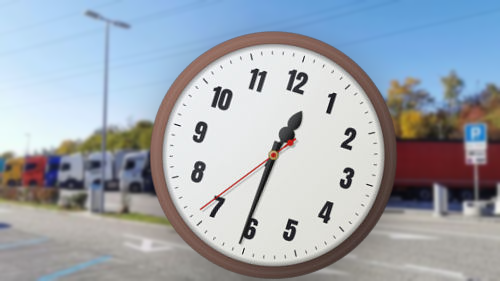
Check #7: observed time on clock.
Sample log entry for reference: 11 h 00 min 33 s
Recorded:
12 h 30 min 36 s
